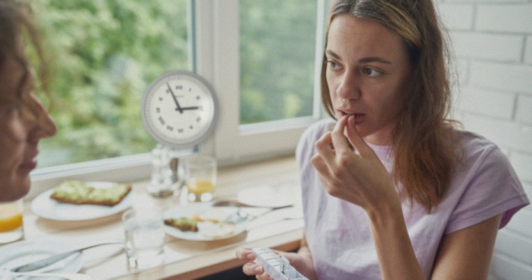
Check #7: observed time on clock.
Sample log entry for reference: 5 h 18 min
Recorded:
2 h 56 min
